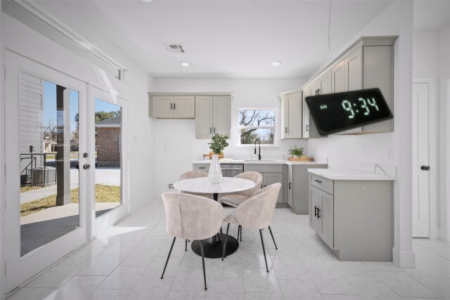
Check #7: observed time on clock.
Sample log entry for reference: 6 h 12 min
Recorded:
9 h 34 min
